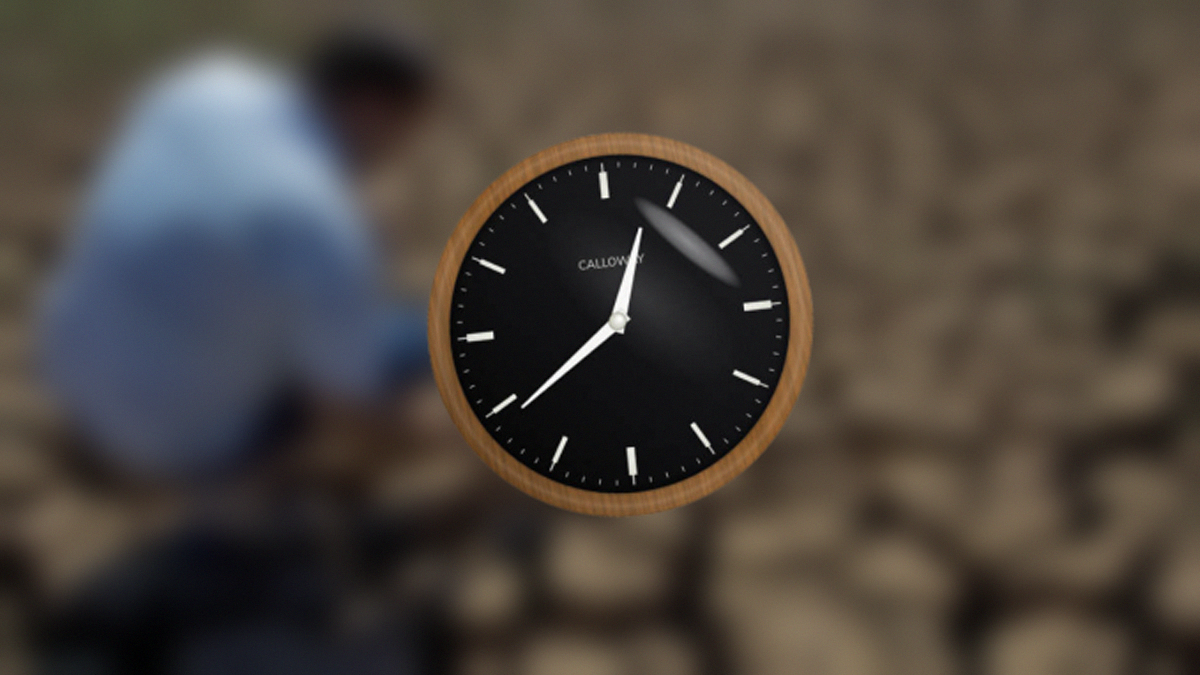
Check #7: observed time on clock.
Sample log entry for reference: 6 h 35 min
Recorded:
12 h 39 min
